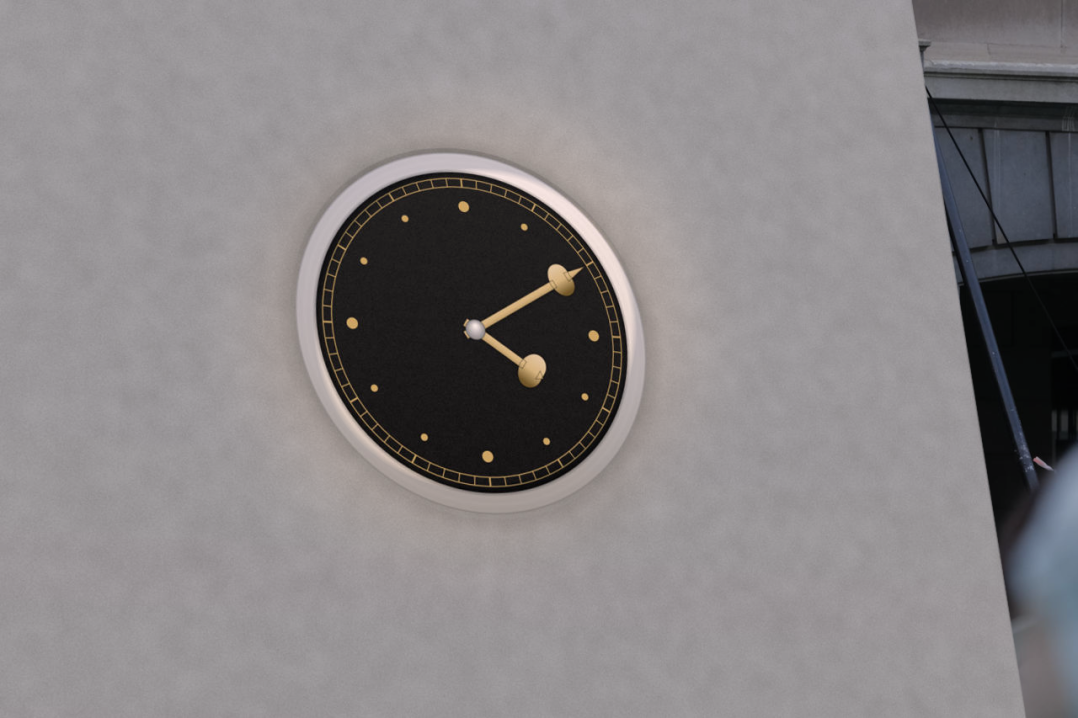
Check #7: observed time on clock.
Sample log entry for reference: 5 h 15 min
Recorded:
4 h 10 min
